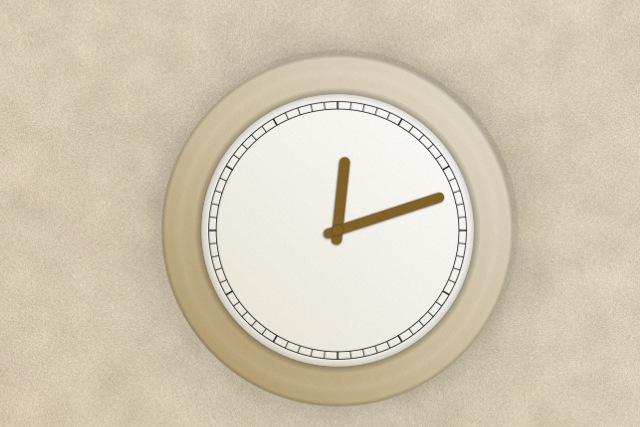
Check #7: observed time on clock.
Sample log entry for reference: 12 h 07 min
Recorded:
12 h 12 min
